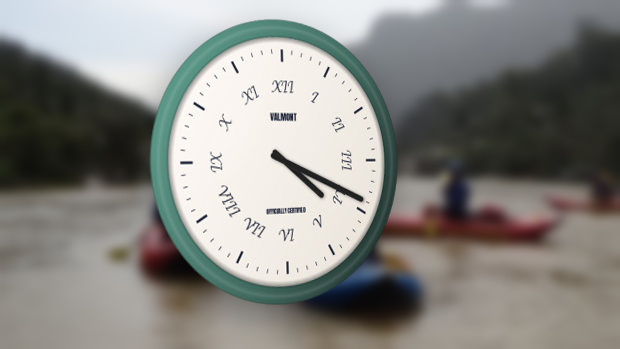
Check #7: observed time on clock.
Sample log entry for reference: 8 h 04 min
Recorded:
4 h 19 min
